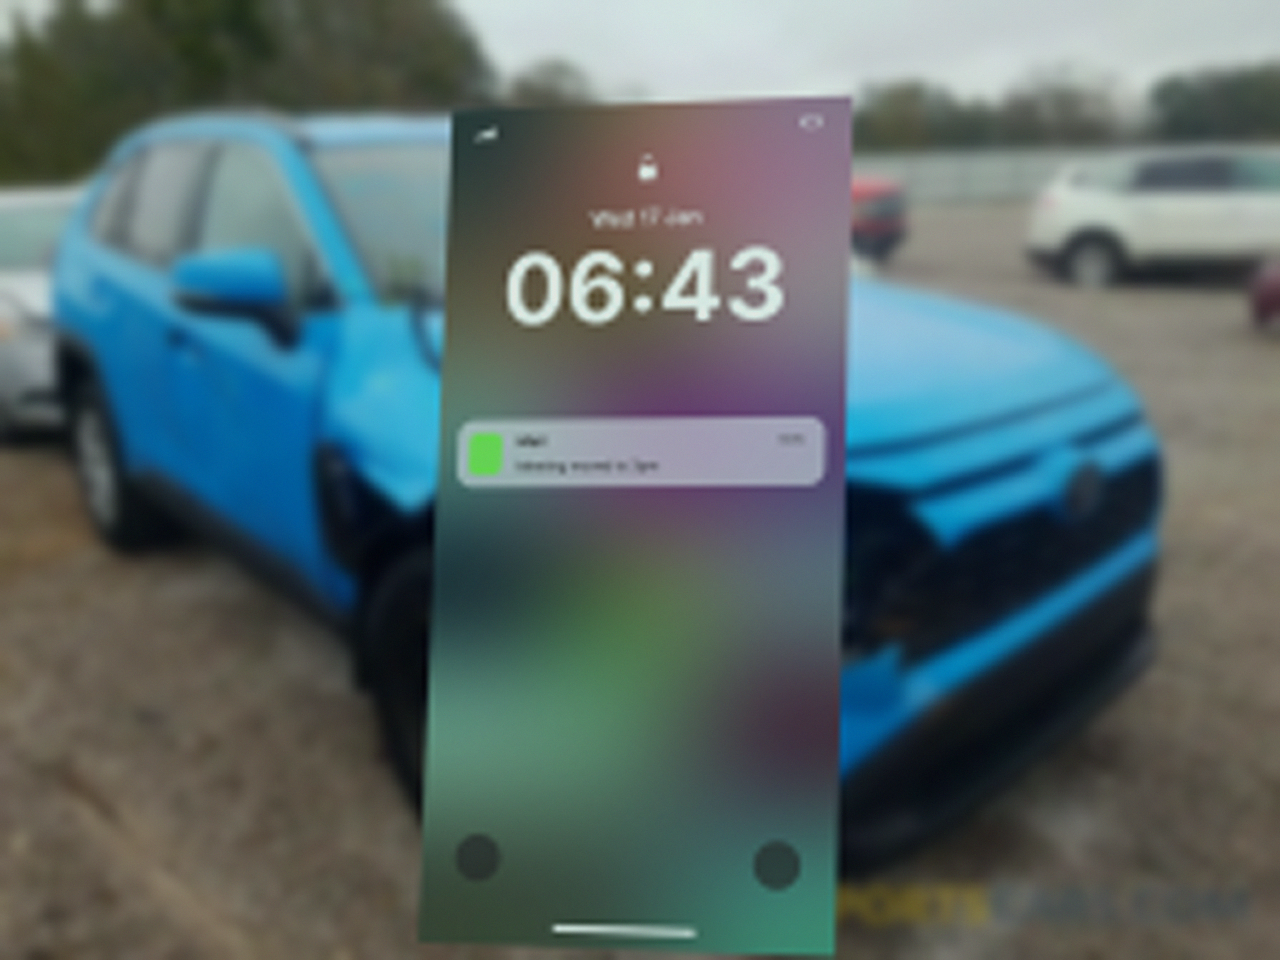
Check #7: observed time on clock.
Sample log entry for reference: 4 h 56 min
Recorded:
6 h 43 min
